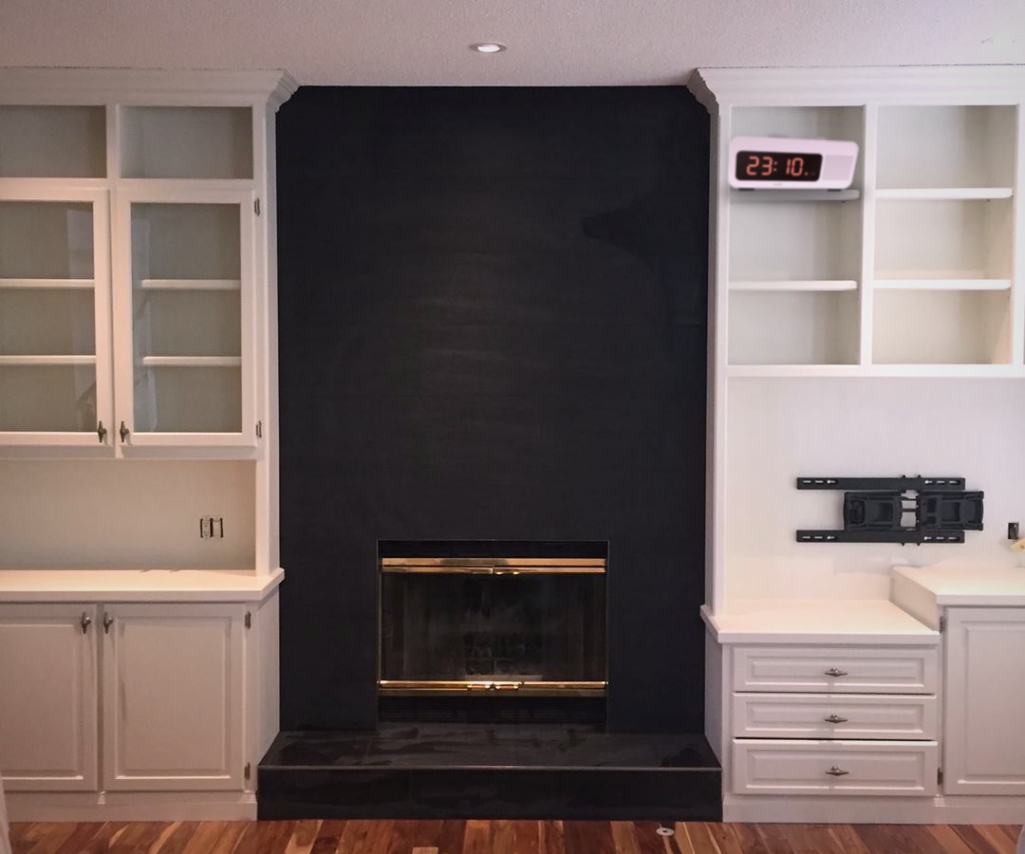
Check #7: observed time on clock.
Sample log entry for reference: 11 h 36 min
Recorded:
23 h 10 min
